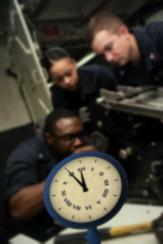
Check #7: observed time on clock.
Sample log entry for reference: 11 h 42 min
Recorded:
11 h 55 min
